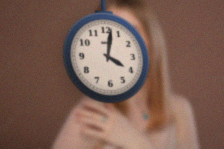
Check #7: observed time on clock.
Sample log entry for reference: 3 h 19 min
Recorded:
4 h 02 min
